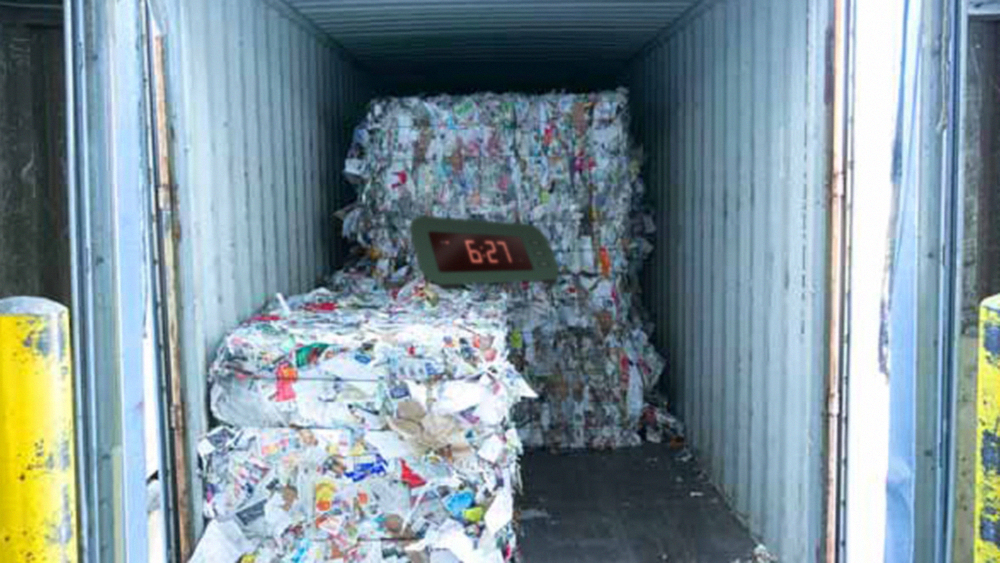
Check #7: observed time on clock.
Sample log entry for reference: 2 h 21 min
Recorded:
6 h 27 min
